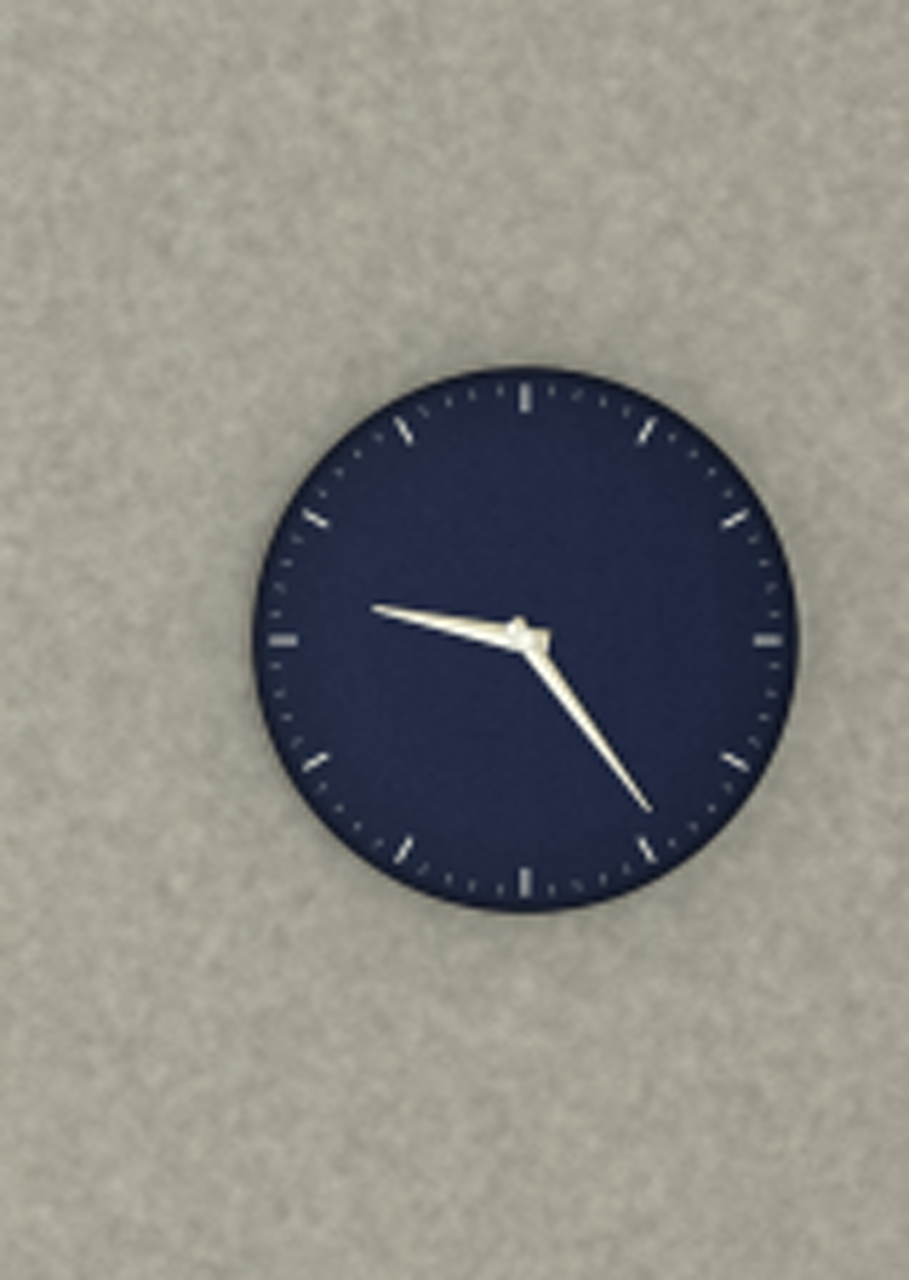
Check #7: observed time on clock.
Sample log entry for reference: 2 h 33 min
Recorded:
9 h 24 min
